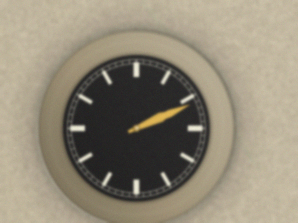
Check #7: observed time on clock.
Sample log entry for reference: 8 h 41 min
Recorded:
2 h 11 min
